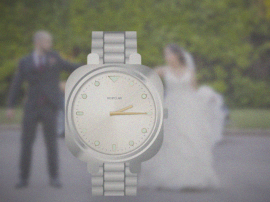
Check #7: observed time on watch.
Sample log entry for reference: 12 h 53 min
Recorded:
2 h 15 min
